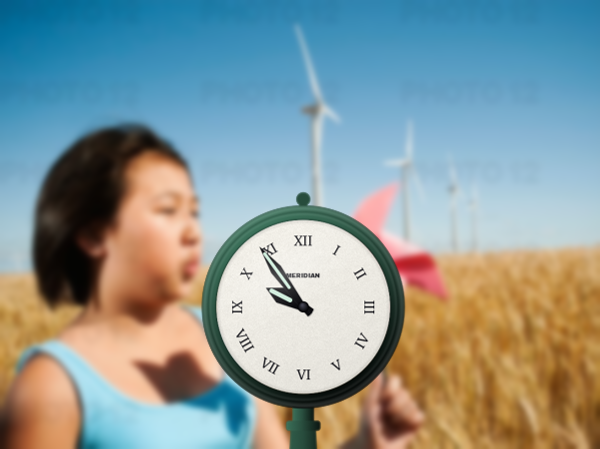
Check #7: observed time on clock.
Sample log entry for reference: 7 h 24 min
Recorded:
9 h 54 min
